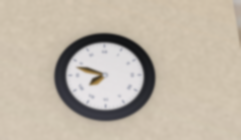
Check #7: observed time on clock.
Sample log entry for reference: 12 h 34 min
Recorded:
7 h 48 min
